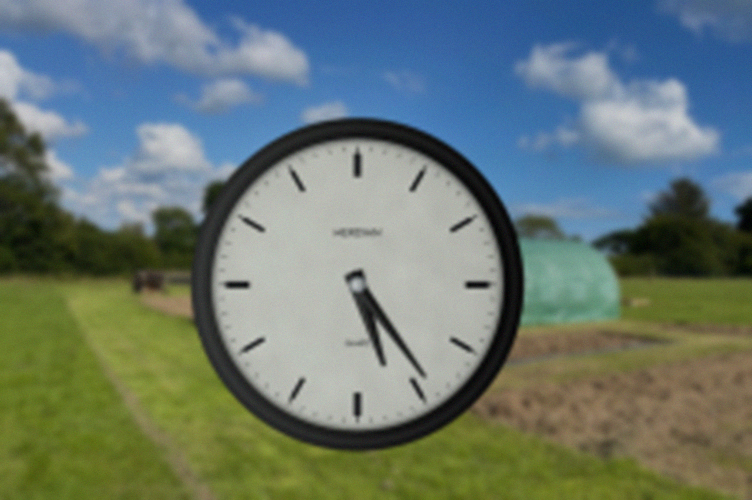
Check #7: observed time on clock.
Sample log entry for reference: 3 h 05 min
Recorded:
5 h 24 min
